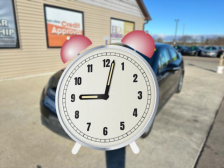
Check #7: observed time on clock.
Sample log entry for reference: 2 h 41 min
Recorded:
9 h 02 min
